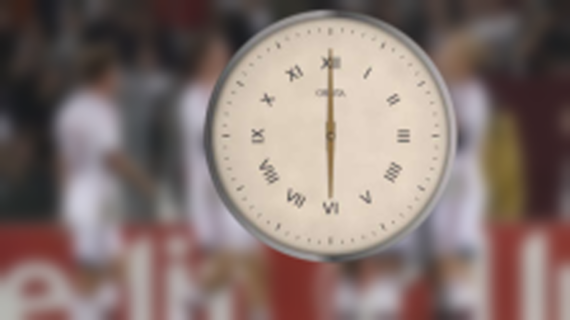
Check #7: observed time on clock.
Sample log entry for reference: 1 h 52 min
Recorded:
6 h 00 min
